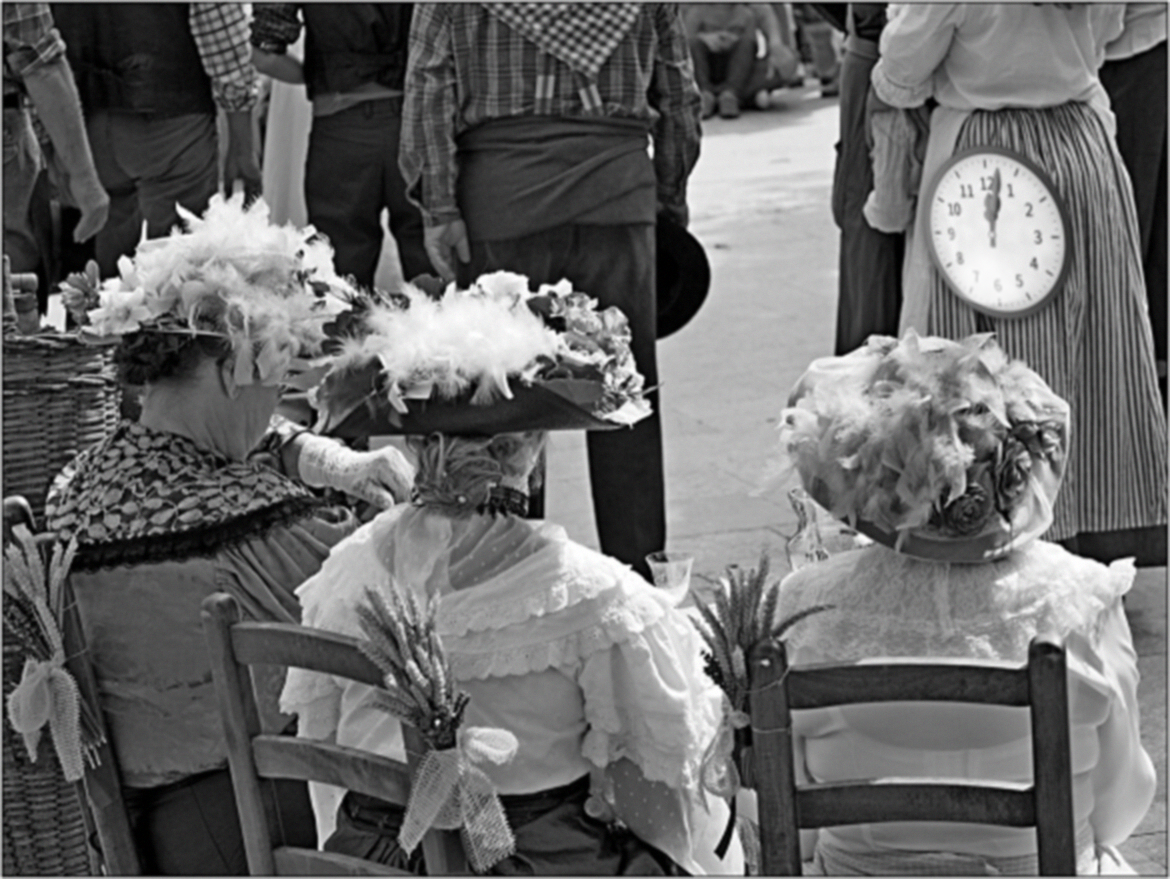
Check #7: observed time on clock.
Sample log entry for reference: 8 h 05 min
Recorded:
12 h 02 min
